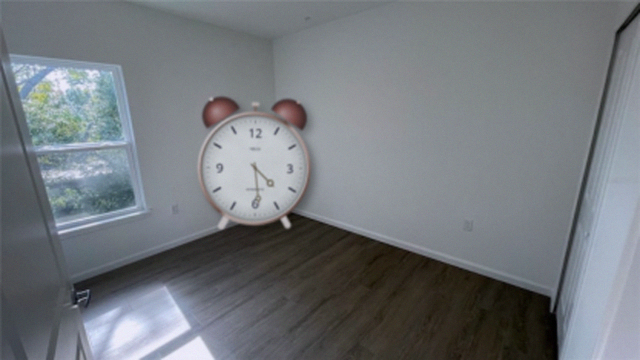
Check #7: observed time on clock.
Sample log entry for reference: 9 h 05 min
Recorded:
4 h 29 min
